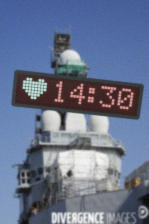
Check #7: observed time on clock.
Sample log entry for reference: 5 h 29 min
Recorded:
14 h 30 min
